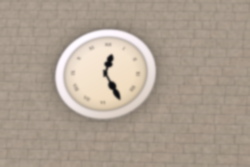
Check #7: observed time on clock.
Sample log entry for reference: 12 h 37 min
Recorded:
12 h 25 min
